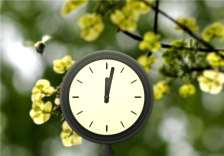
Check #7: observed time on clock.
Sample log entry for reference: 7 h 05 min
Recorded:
12 h 02 min
